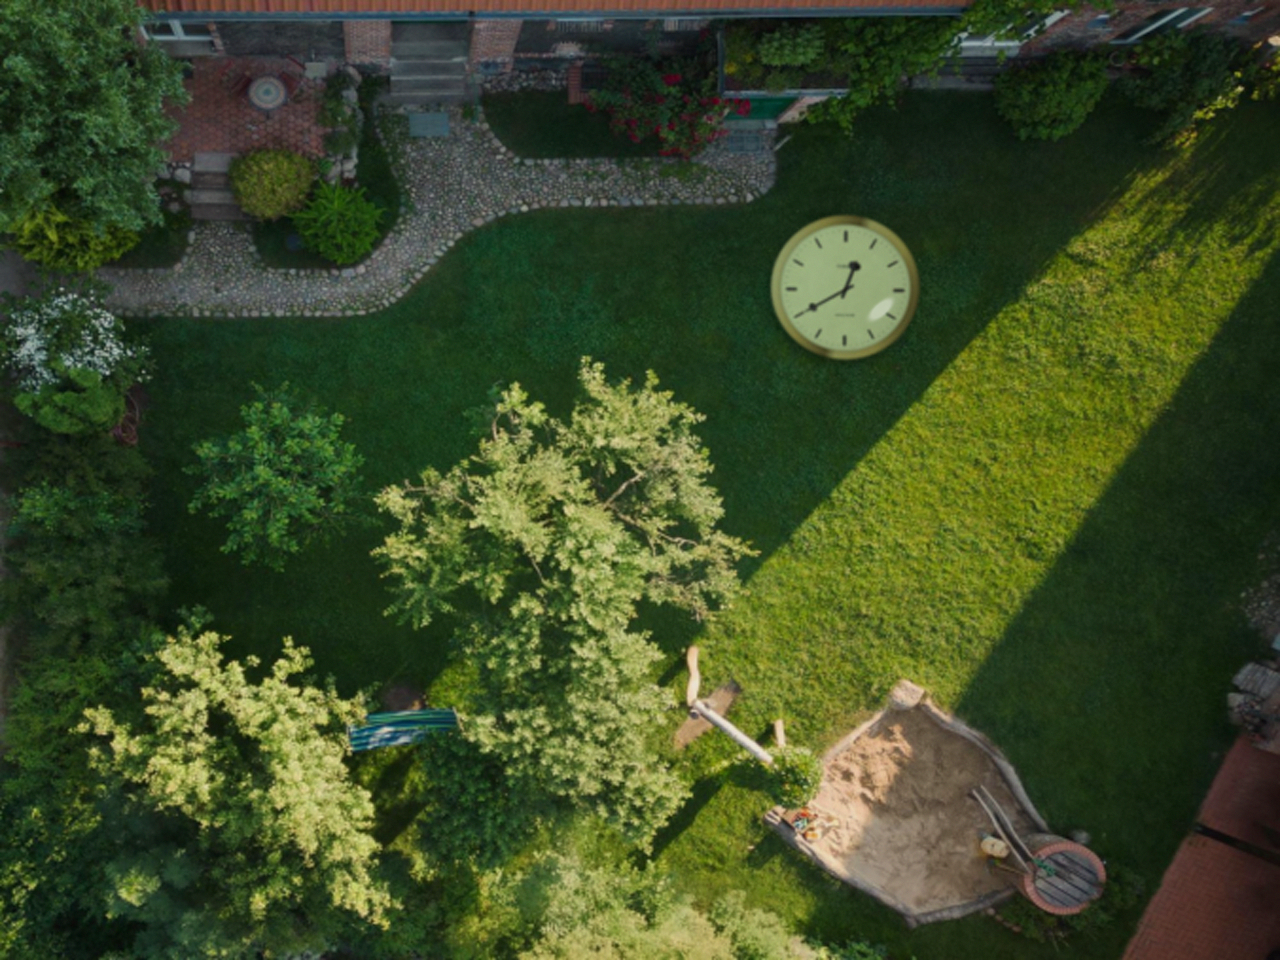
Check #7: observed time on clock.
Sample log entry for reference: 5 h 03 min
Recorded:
12 h 40 min
